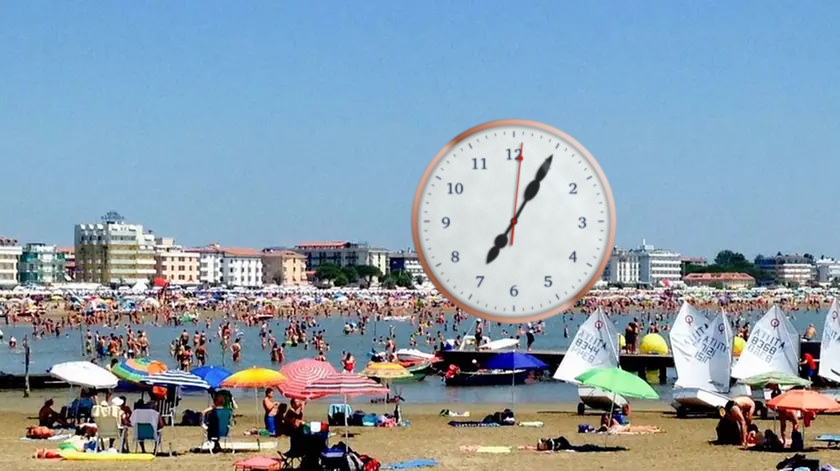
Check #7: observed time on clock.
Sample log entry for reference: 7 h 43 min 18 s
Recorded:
7 h 05 min 01 s
